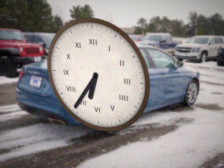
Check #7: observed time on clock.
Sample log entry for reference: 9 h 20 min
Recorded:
6 h 36 min
